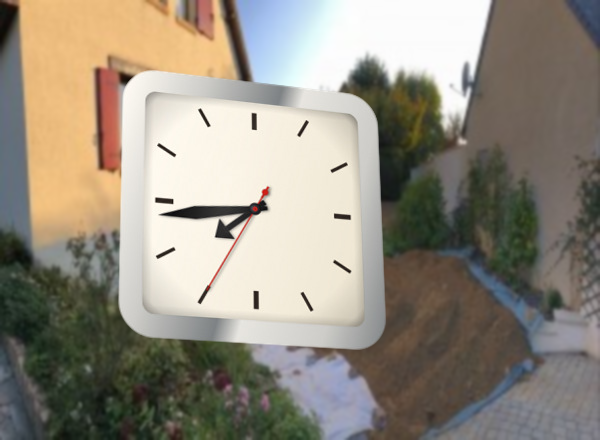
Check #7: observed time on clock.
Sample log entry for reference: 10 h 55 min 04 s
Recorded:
7 h 43 min 35 s
